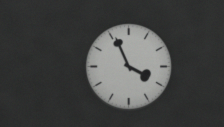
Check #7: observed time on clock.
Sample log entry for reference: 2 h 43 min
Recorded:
3 h 56 min
